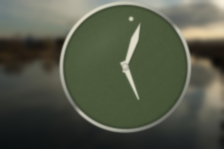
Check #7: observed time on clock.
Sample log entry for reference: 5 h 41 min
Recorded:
5 h 02 min
